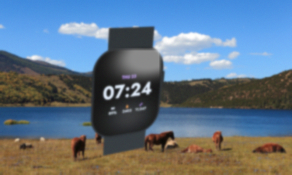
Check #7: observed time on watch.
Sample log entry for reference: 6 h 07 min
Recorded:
7 h 24 min
